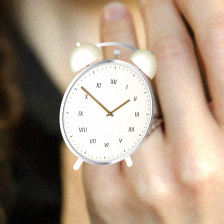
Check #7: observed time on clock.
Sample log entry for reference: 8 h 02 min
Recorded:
1 h 51 min
